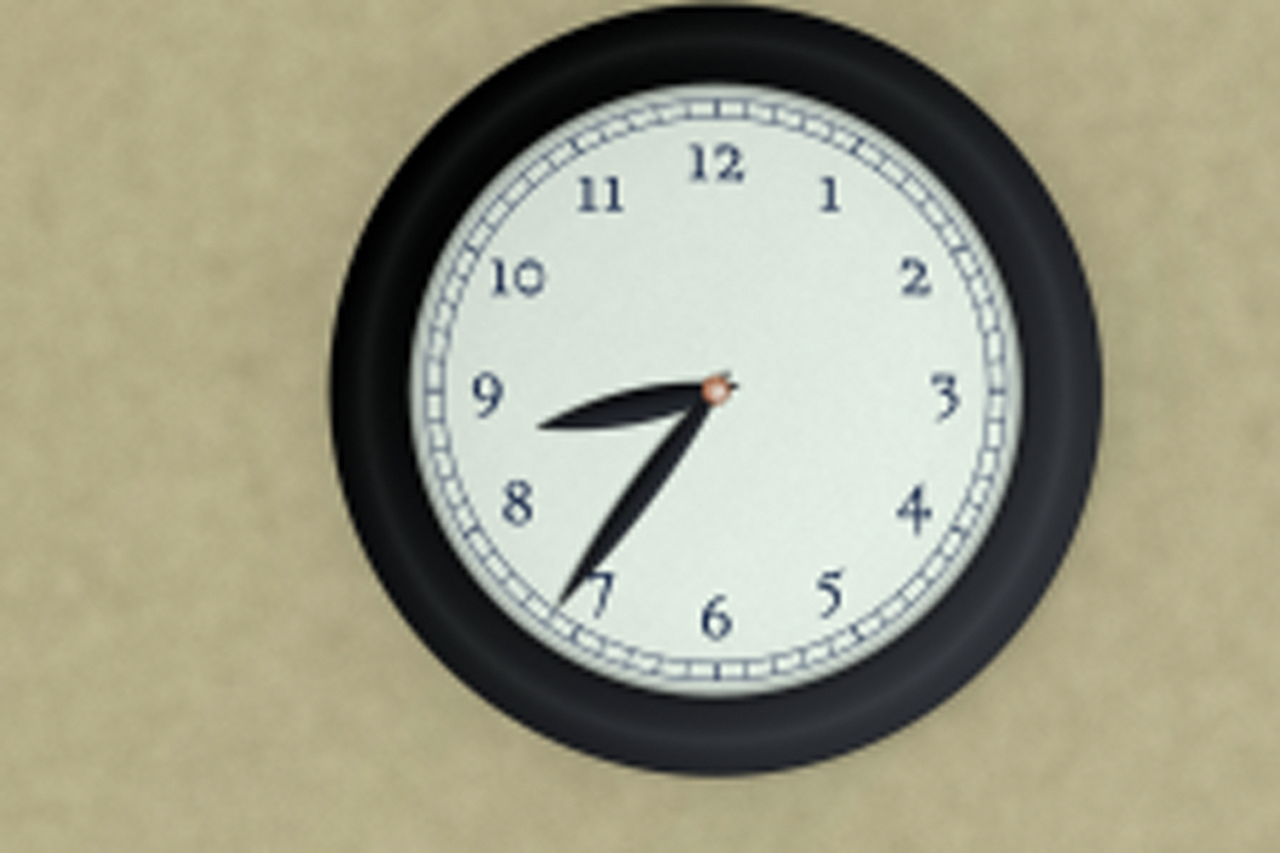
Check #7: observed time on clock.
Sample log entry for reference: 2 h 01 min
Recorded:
8 h 36 min
